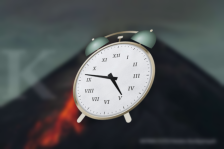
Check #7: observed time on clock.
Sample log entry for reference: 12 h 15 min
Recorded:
4 h 47 min
